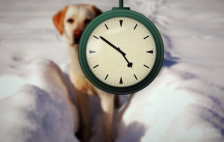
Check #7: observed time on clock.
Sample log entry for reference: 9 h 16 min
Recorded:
4 h 51 min
